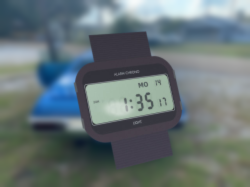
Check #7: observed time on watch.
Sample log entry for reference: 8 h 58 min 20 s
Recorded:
1 h 35 min 17 s
